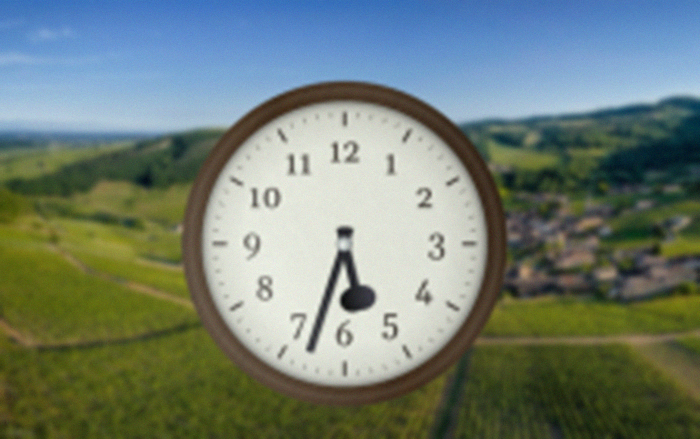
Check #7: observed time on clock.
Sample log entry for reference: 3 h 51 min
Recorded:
5 h 33 min
